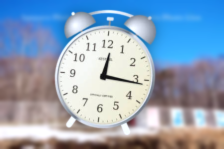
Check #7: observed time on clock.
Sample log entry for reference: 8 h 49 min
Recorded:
12 h 16 min
